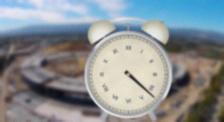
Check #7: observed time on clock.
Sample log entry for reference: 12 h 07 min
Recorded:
4 h 22 min
